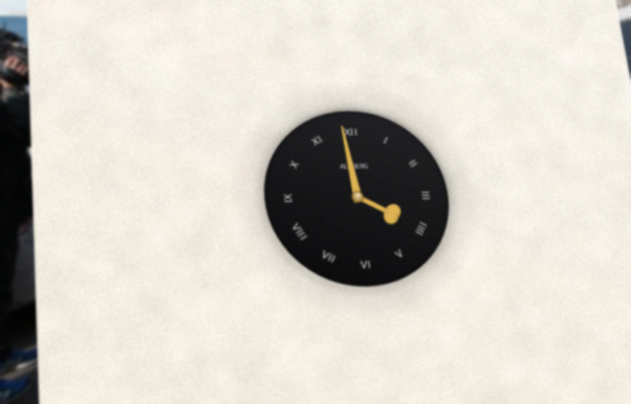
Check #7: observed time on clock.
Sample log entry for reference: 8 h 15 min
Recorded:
3 h 59 min
